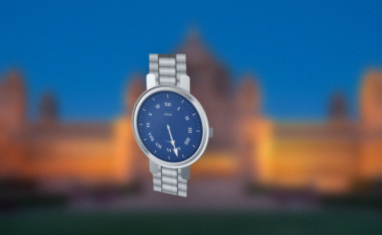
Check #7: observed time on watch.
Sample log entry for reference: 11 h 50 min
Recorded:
5 h 27 min
